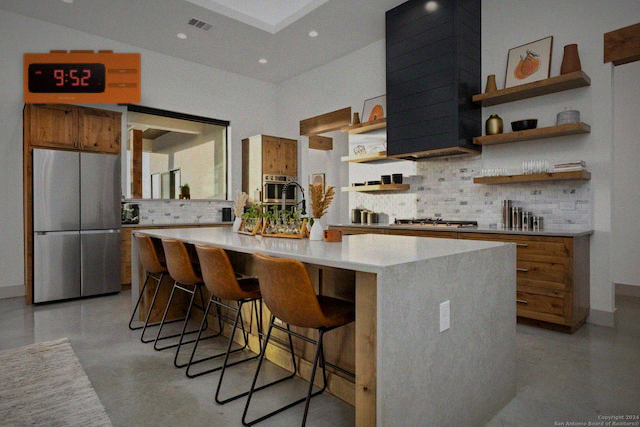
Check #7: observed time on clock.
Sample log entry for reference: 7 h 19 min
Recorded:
9 h 52 min
